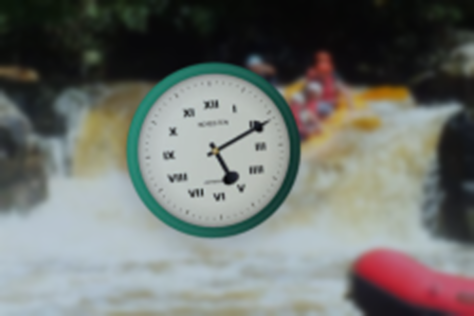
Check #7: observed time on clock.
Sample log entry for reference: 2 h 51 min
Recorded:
5 h 11 min
